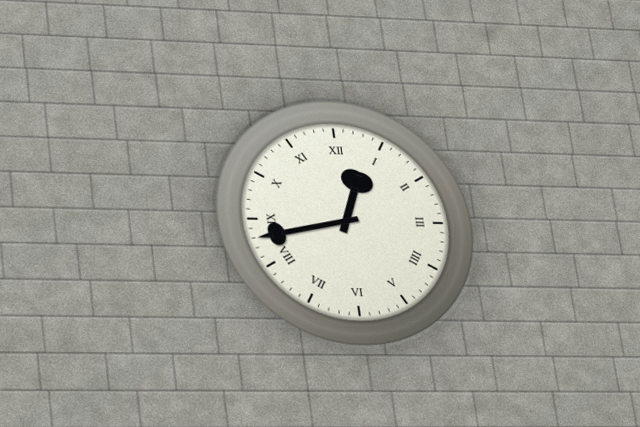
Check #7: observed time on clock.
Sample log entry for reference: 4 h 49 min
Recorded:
12 h 43 min
